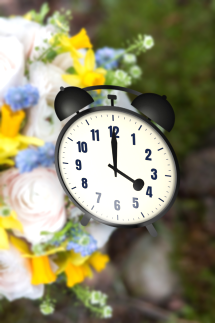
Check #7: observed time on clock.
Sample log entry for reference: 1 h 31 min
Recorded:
4 h 00 min
